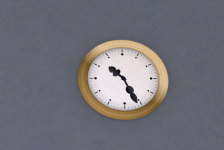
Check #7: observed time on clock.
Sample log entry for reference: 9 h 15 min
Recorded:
10 h 26 min
